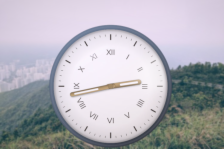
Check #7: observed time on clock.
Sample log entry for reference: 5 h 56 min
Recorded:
2 h 43 min
